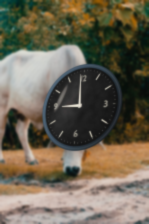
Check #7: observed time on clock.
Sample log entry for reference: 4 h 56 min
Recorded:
8 h 59 min
